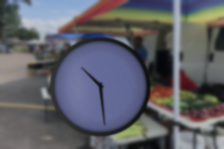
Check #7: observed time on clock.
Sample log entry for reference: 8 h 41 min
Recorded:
10 h 29 min
